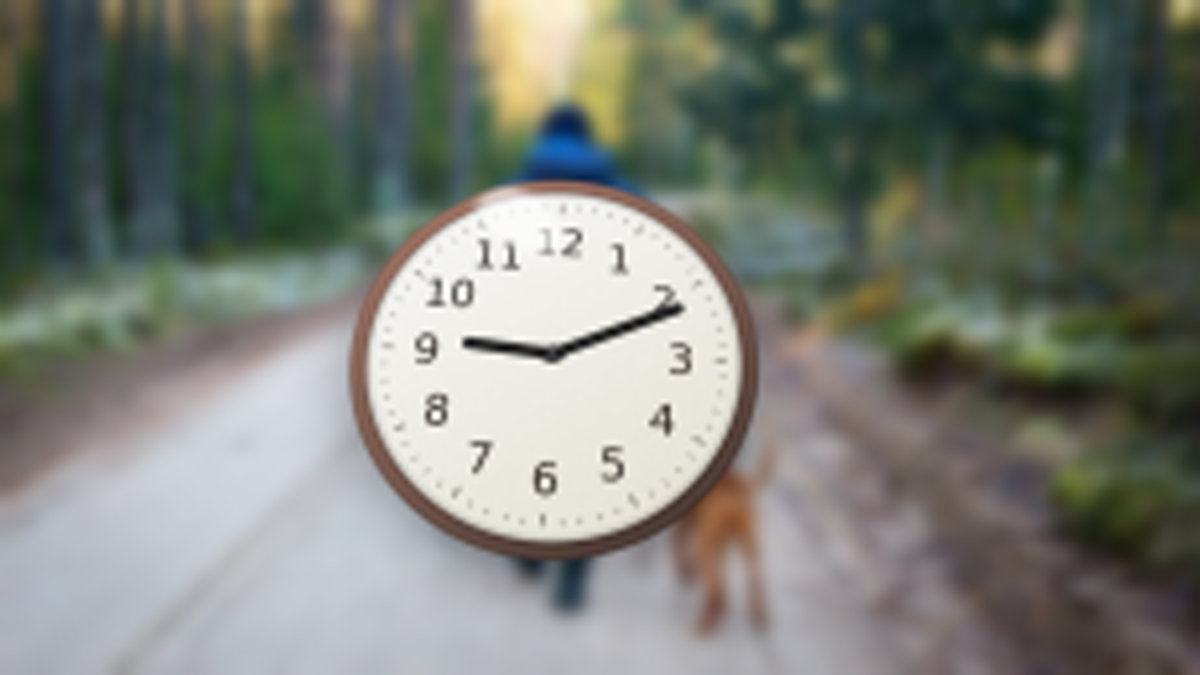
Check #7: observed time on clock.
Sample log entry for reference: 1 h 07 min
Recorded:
9 h 11 min
